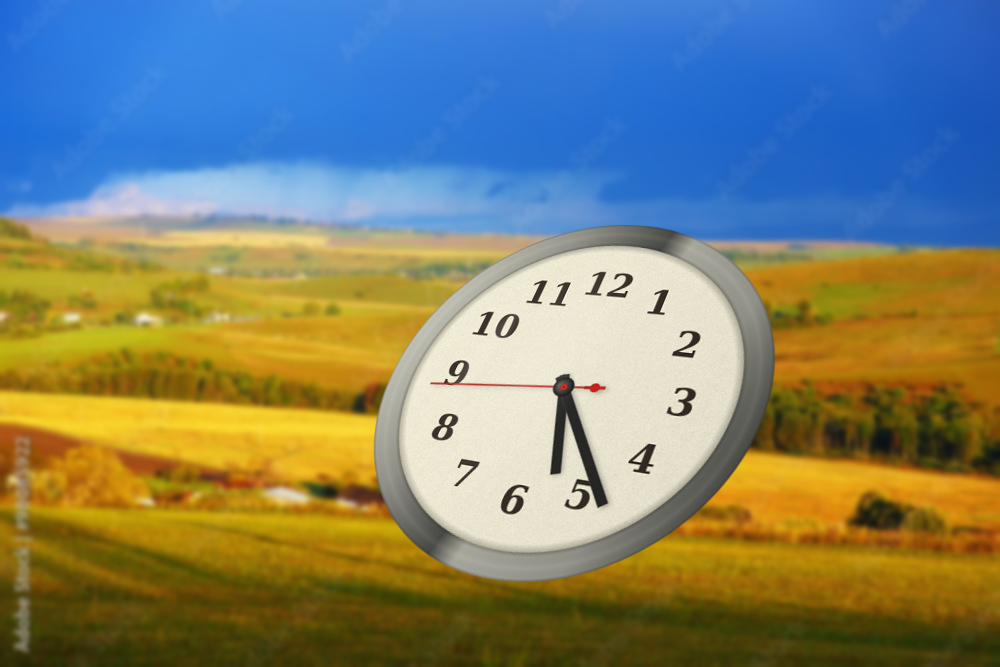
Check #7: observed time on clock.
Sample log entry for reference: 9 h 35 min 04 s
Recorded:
5 h 23 min 44 s
